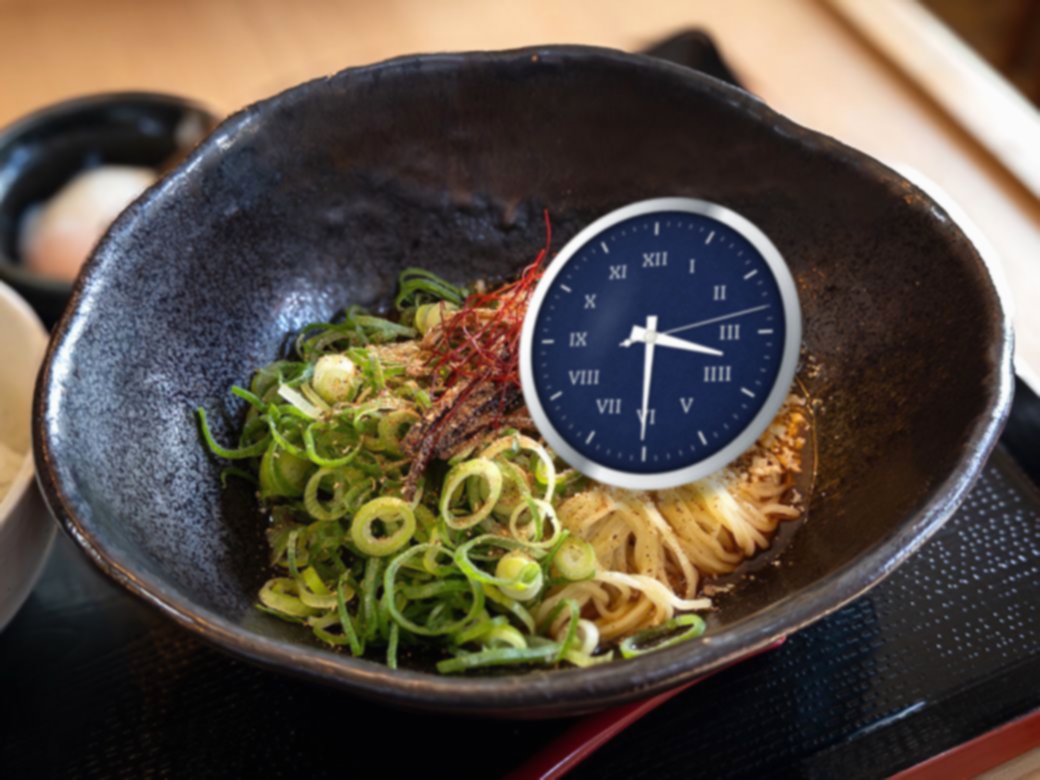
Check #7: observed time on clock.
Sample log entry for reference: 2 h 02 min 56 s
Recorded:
3 h 30 min 13 s
